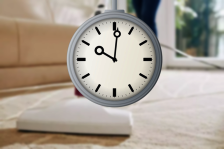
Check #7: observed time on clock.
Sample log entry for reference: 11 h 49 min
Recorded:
10 h 01 min
